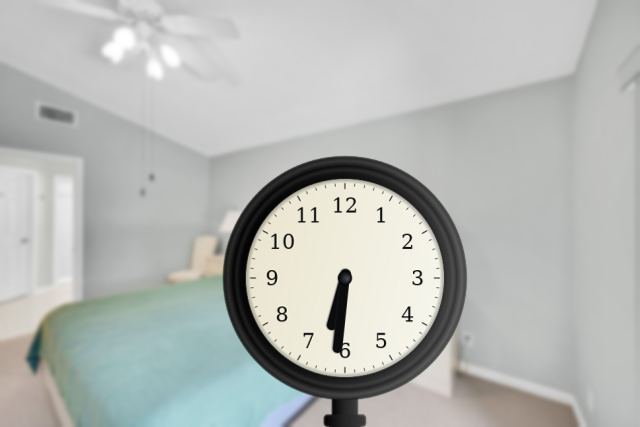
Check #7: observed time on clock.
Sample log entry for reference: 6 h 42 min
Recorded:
6 h 31 min
